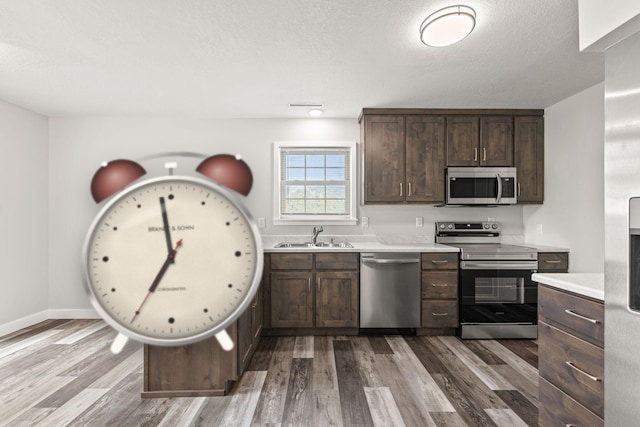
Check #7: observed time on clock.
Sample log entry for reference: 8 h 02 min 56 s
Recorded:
6 h 58 min 35 s
